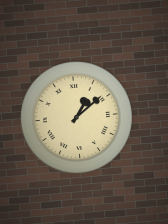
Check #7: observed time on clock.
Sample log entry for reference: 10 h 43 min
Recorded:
1 h 09 min
